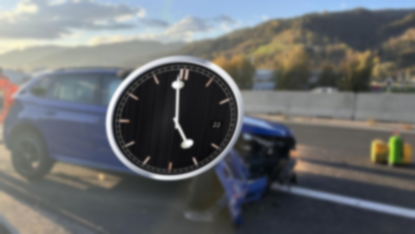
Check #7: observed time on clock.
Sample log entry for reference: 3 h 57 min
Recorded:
4 h 59 min
